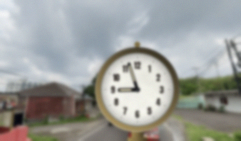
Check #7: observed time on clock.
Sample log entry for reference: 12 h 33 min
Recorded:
8 h 57 min
